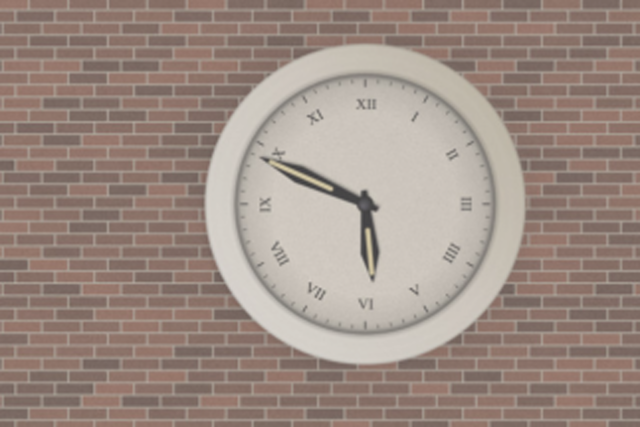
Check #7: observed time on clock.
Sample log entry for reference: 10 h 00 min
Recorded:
5 h 49 min
